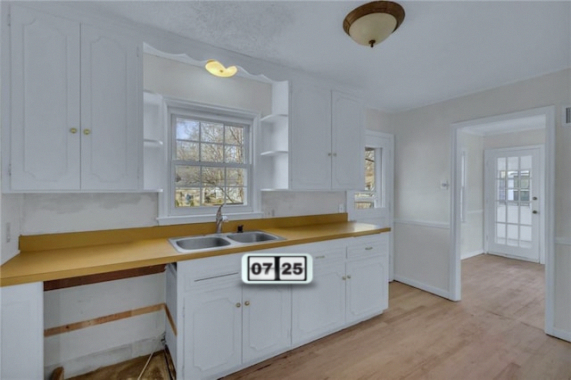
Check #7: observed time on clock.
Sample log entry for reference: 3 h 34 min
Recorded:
7 h 25 min
